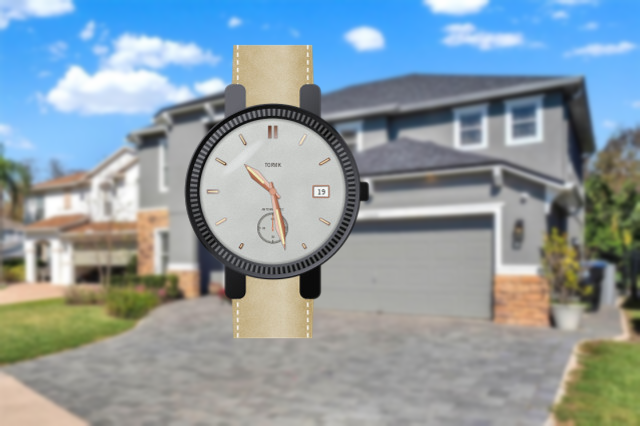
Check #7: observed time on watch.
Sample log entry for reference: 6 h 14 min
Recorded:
10 h 28 min
